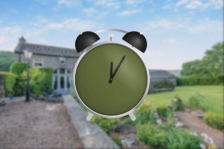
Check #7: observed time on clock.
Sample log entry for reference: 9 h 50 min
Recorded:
12 h 05 min
